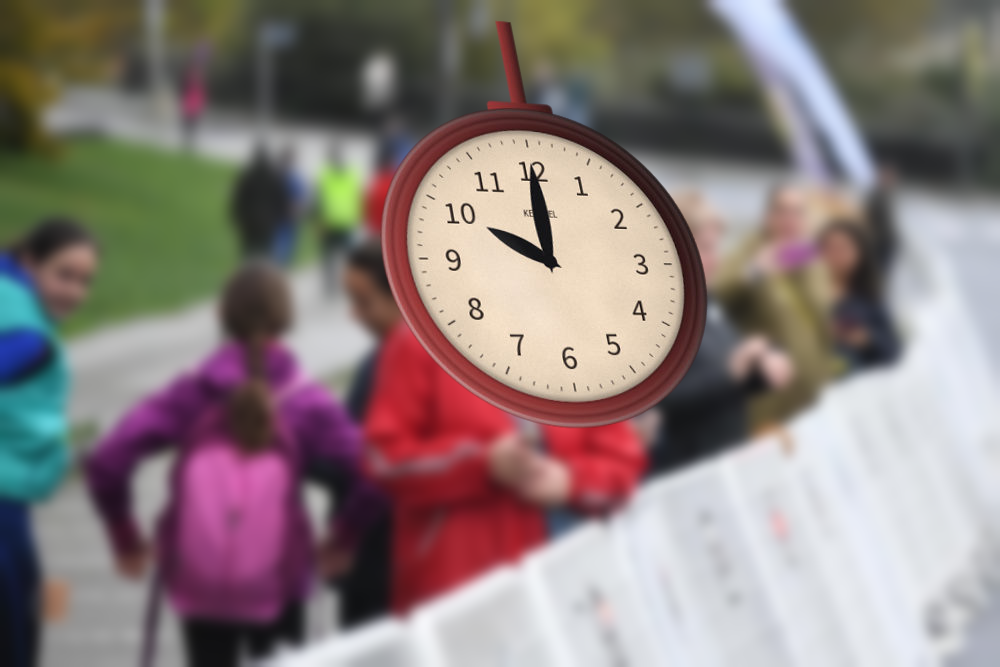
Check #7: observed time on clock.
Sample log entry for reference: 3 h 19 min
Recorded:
10 h 00 min
